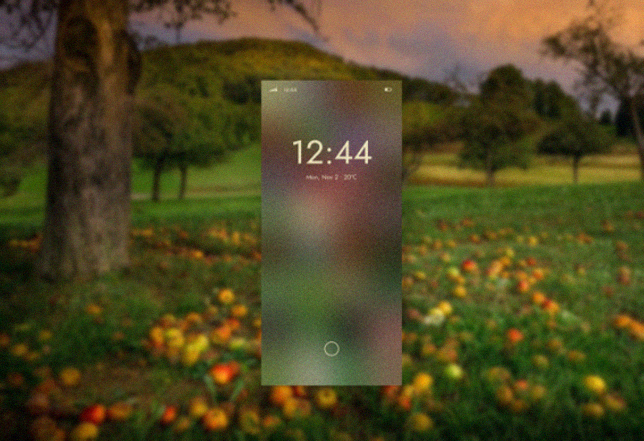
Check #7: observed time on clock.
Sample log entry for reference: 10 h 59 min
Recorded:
12 h 44 min
